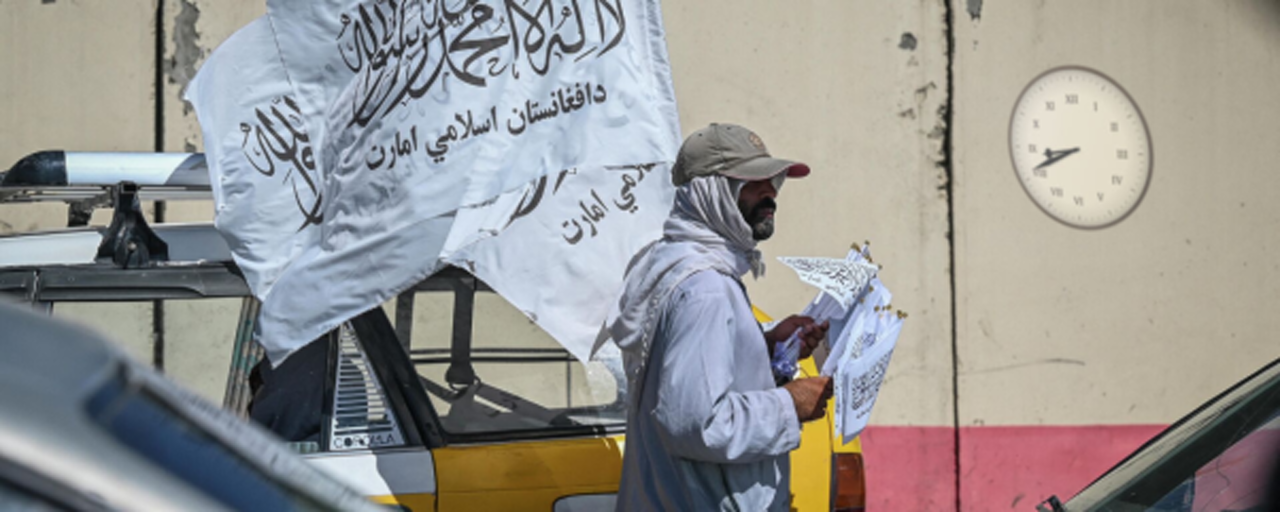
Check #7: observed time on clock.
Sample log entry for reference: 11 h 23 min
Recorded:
8 h 41 min
